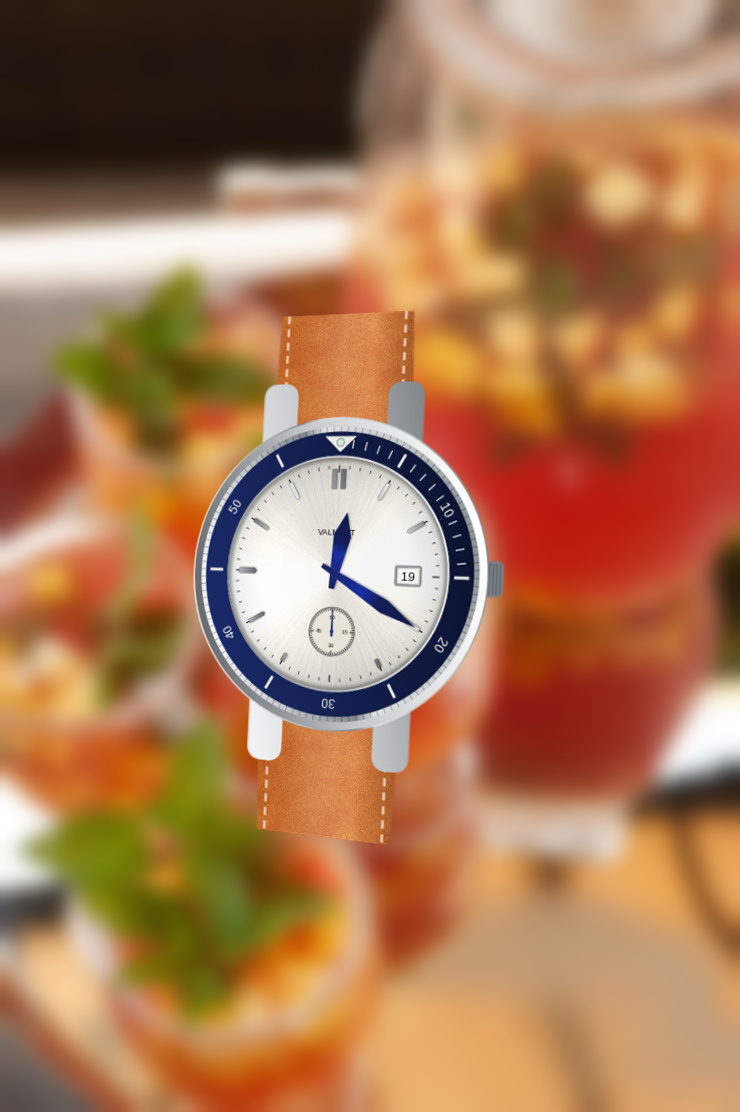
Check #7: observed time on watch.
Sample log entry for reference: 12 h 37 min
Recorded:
12 h 20 min
